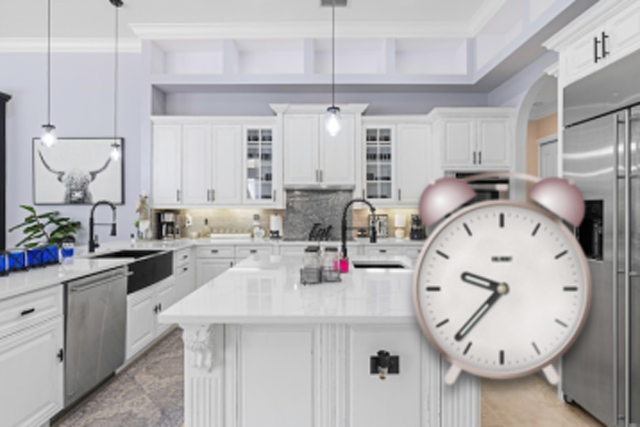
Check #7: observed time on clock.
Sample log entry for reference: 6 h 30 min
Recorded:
9 h 37 min
